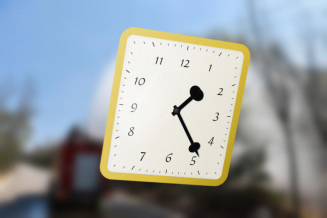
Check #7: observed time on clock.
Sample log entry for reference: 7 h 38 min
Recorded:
1 h 24 min
